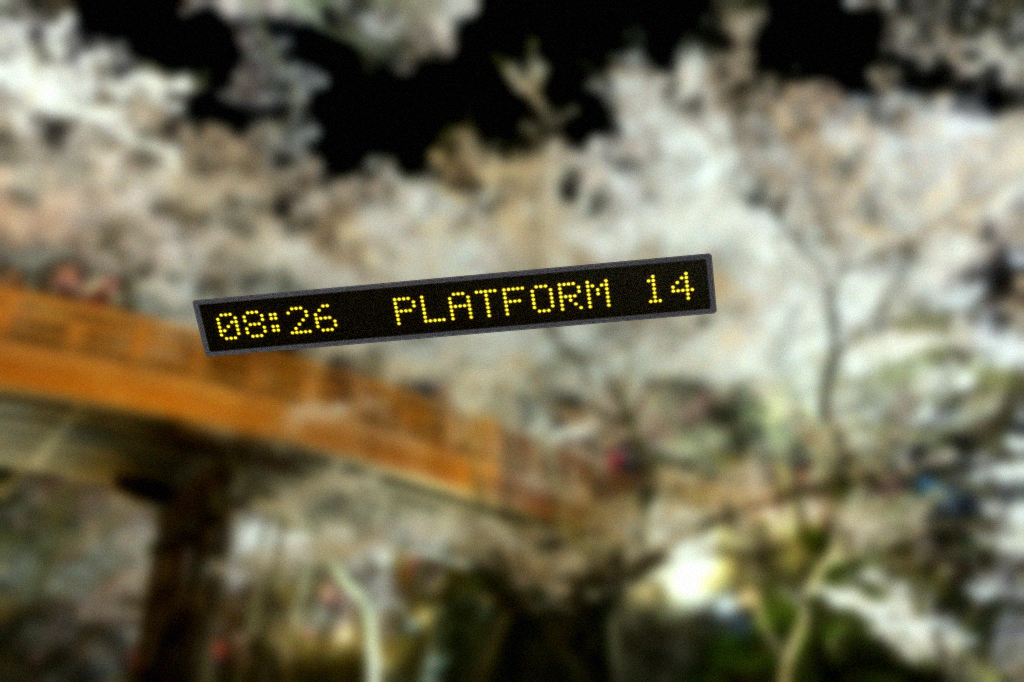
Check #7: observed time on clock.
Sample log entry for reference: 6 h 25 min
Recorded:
8 h 26 min
